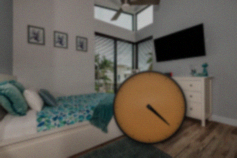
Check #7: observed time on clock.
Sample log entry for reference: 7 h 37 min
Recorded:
4 h 22 min
